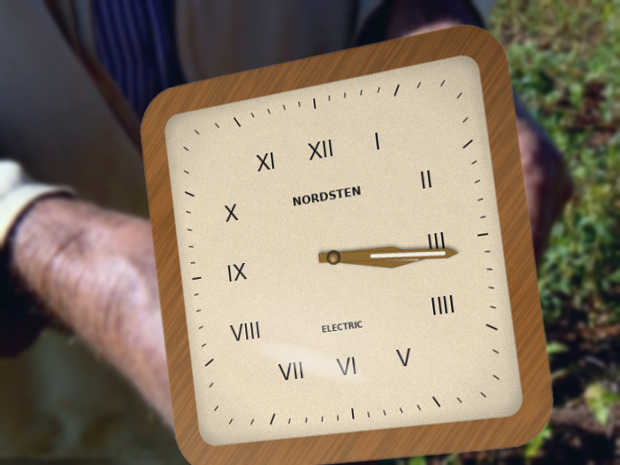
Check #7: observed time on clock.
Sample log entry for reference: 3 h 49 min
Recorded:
3 h 16 min
